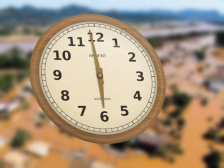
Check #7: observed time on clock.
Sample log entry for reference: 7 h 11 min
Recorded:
5 h 59 min
